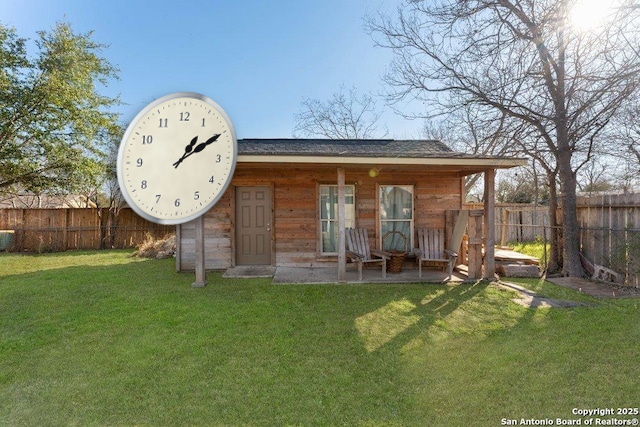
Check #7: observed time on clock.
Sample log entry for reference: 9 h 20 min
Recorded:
1 h 10 min
